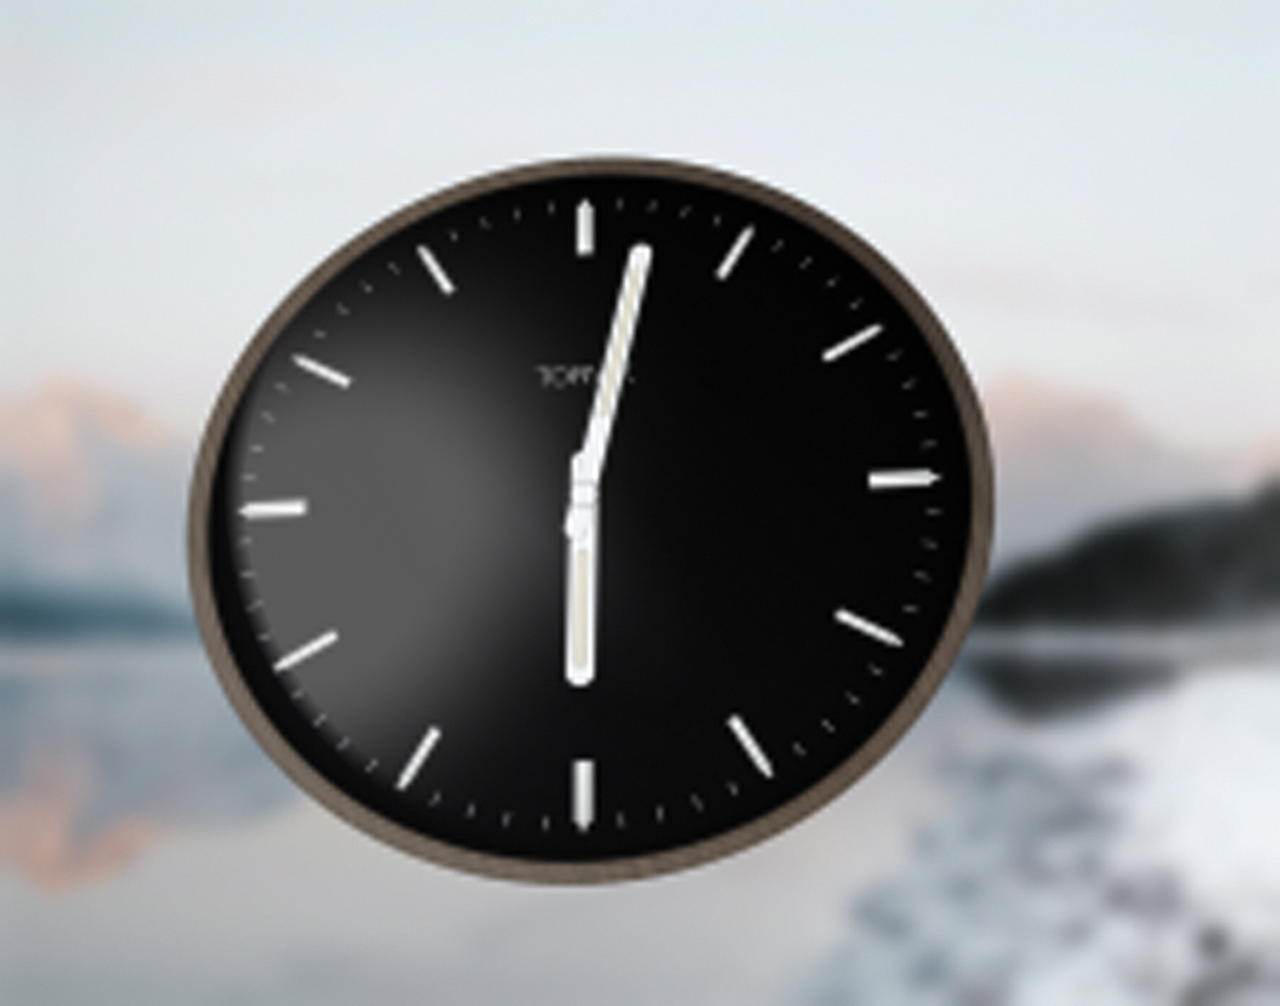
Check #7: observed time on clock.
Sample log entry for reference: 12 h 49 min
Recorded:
6 h 02 min
